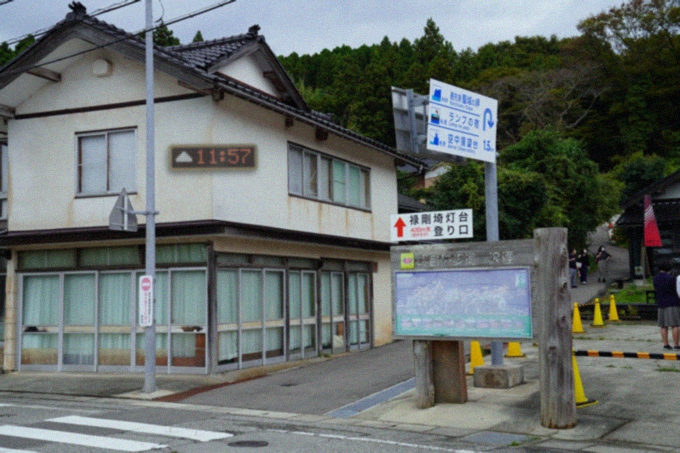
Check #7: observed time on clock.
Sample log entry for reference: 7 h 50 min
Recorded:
11 h 57 min
